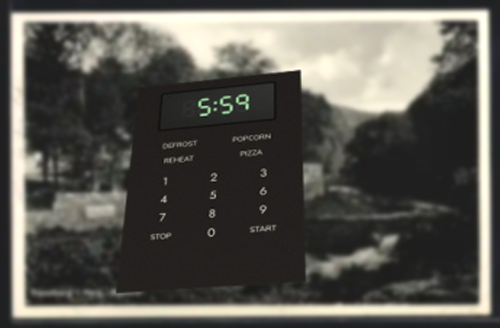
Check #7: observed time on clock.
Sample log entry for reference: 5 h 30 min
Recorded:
5 h 59 min
